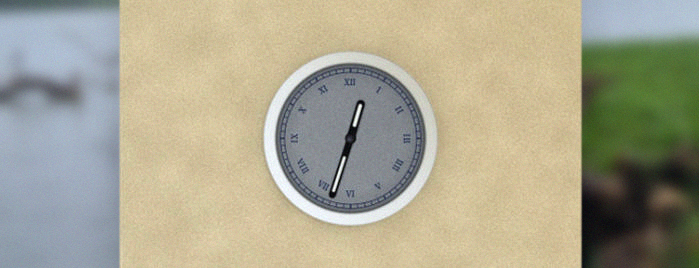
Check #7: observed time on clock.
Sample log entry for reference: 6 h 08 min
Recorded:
12 h 33 min
